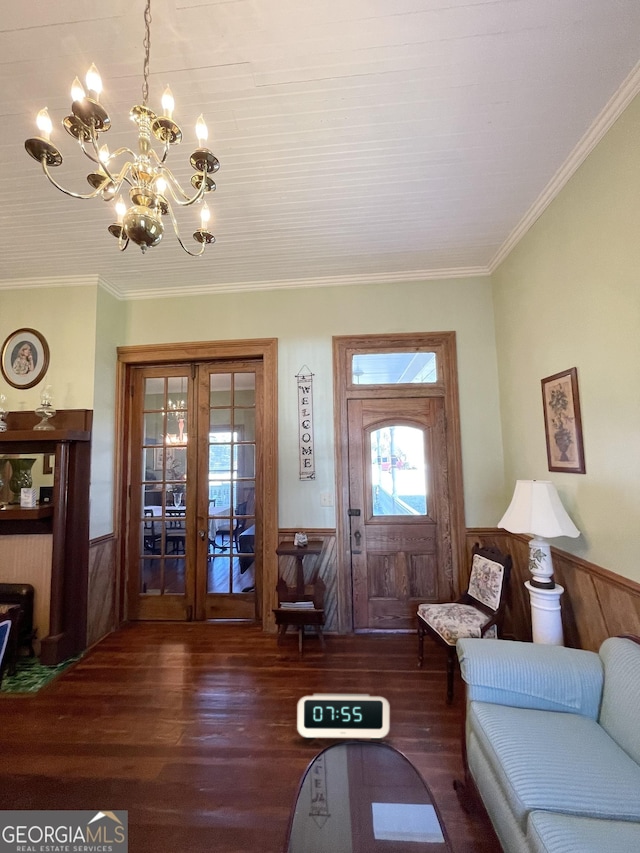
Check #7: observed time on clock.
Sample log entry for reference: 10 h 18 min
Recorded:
7 h 55 min
